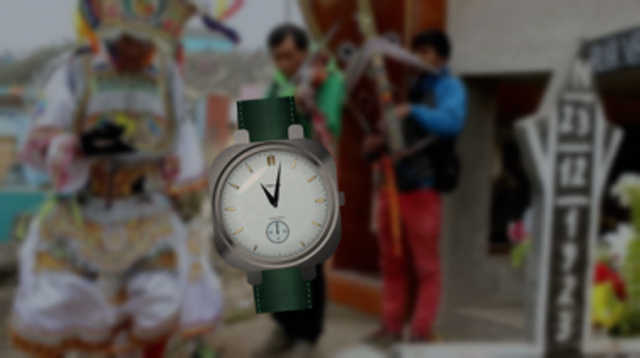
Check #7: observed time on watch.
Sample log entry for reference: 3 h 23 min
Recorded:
11 h 02 min
